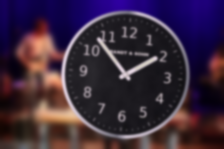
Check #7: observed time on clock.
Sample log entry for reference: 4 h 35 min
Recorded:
1 h 53 min
